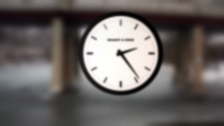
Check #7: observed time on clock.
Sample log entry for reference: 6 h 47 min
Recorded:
2 h 24 min
